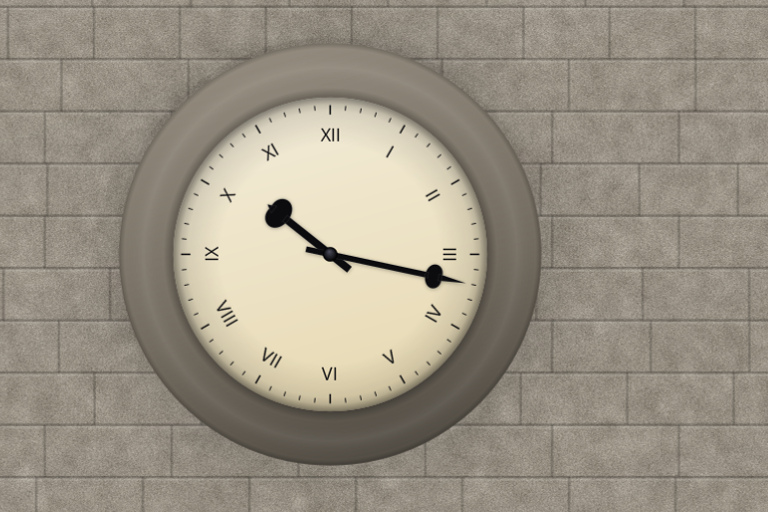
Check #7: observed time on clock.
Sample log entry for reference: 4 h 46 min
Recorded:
10 h 17 min
